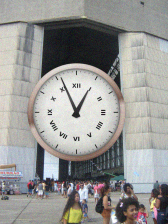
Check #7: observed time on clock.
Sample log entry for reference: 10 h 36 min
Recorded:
12 h 56 min
